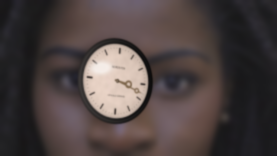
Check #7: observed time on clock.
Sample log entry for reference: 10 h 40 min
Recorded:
3 h 18 min
